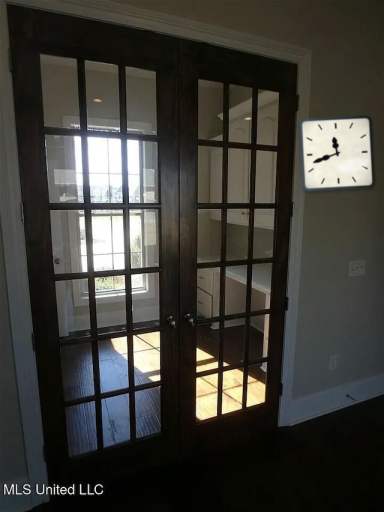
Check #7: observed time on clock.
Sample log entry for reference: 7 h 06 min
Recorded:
11 h 42 min
